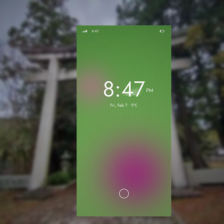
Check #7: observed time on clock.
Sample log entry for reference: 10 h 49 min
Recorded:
8 h 47 min
